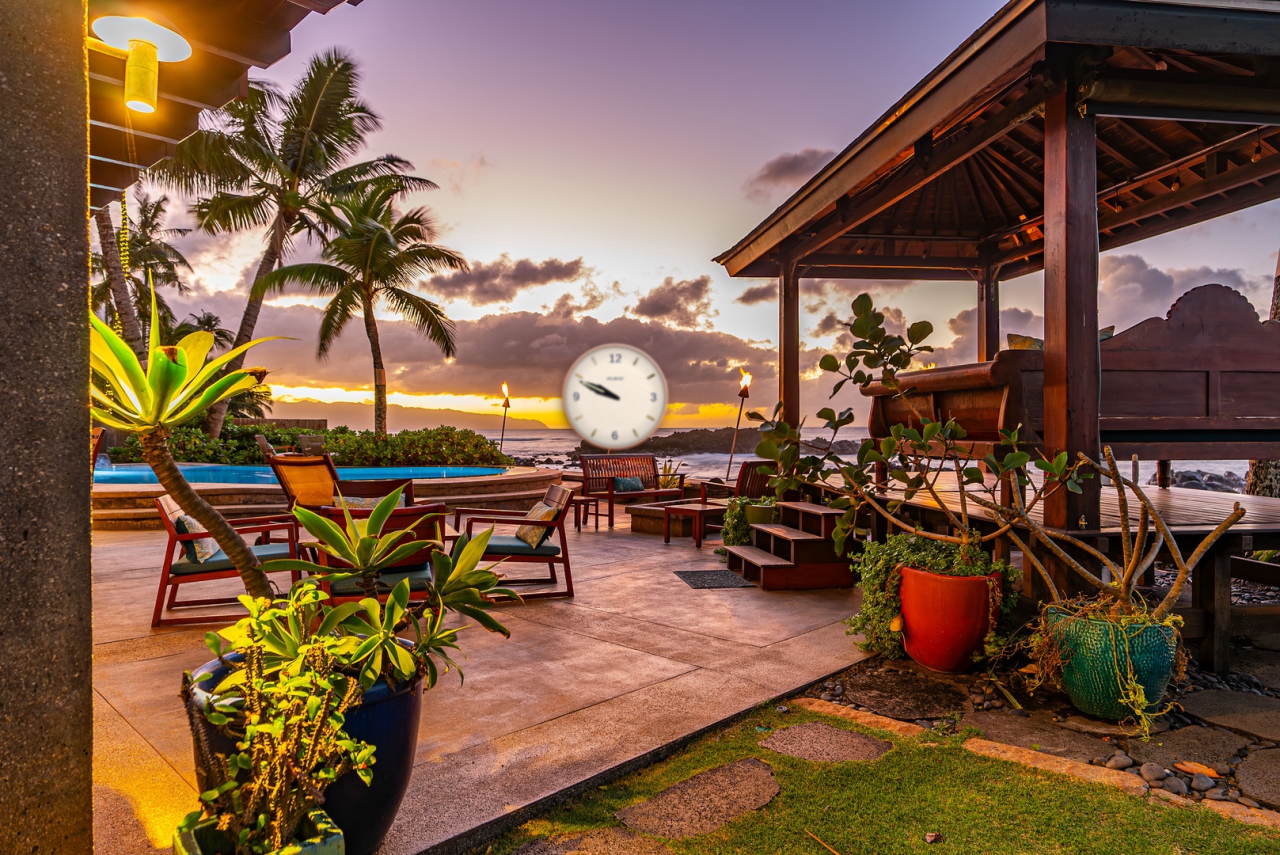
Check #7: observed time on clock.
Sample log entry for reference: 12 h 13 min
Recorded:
9 h 49 min
